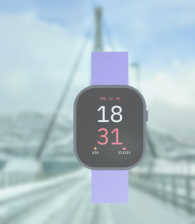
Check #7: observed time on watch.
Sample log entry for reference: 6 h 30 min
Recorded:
18 h 31 min
